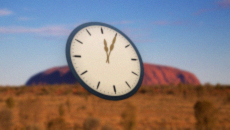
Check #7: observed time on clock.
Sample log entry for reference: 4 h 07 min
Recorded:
12 h 05 min
